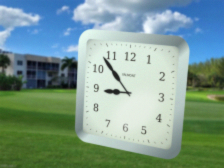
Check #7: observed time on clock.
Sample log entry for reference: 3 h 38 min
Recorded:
8 h 53 min
